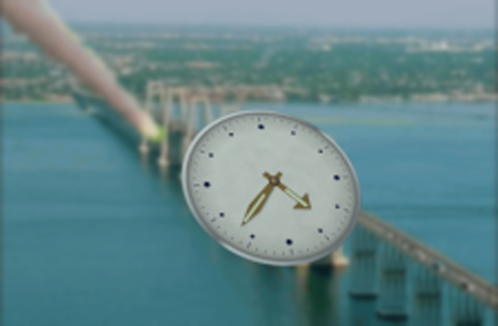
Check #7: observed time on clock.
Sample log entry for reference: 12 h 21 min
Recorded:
4 h 37 min
